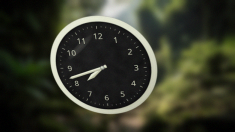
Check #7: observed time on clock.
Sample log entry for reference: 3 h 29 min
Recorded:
7 h 42 min
